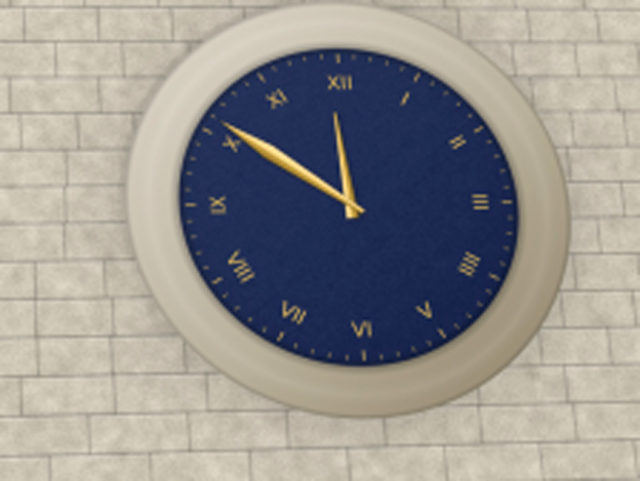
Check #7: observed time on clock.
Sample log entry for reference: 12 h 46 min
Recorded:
11 h 51 min
